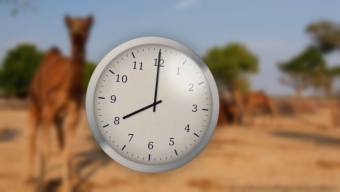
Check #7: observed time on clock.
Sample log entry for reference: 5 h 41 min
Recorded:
8 h 00 min
